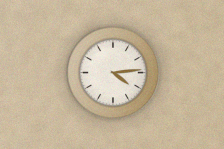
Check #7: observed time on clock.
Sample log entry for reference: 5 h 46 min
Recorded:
4 h 14 min
